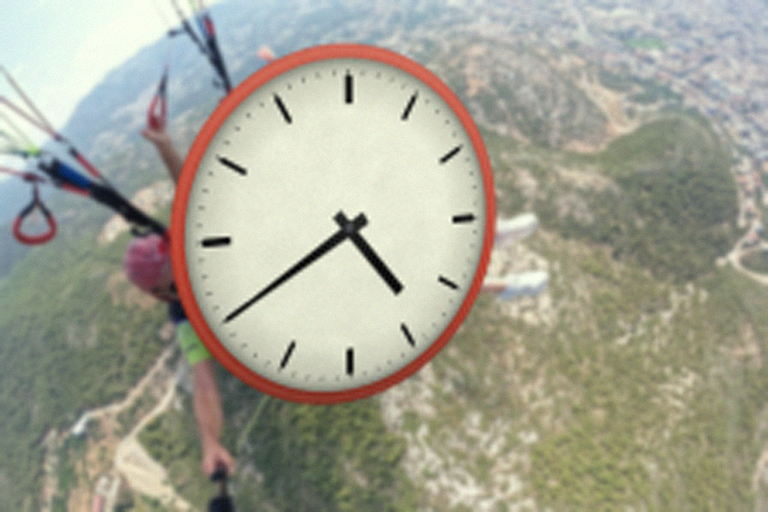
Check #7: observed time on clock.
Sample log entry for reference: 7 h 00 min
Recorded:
4 h 40 min
